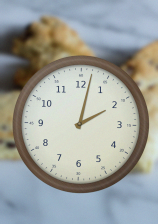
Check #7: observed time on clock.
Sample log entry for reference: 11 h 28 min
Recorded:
2 h 02 min
